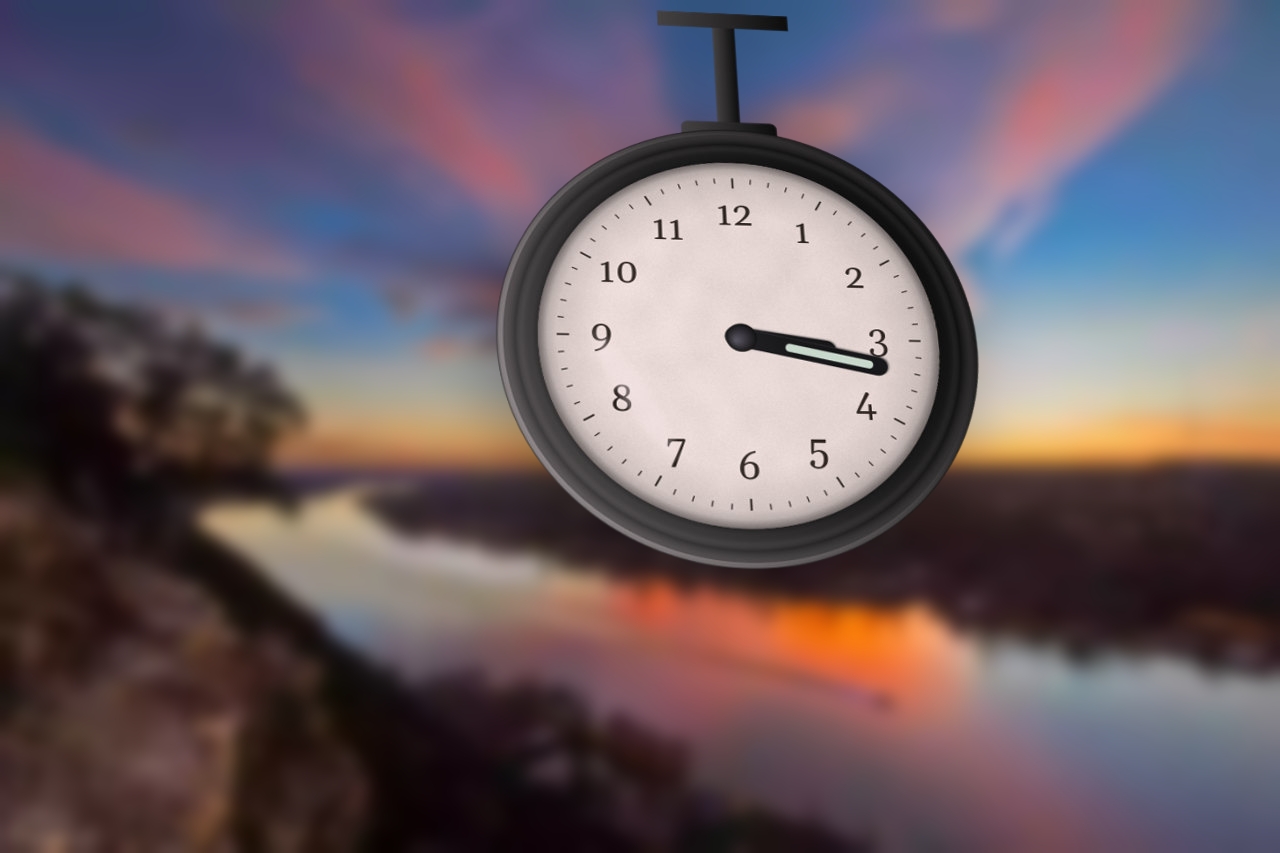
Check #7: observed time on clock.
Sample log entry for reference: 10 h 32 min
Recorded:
3 h 17 min
